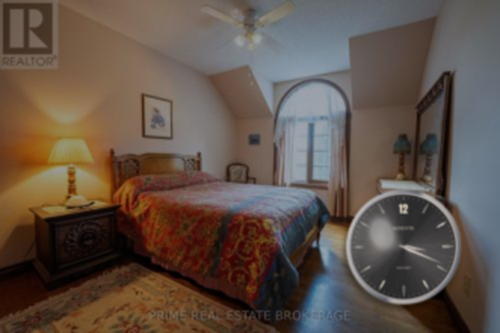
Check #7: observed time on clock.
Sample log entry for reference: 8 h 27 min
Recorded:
3 h 19 min
